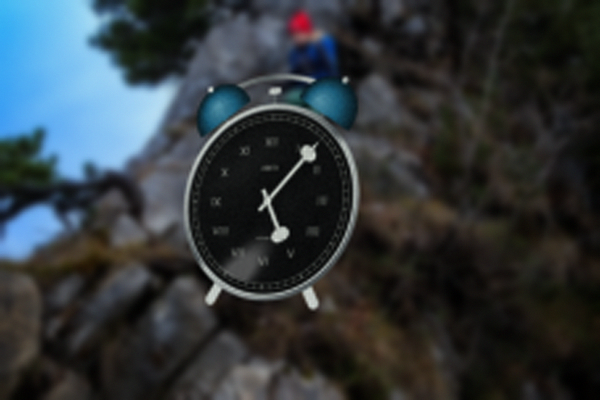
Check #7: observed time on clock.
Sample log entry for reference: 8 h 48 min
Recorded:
5 h 07 min
